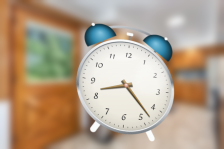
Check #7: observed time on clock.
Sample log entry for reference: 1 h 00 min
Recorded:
8 h 23 min
